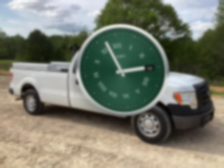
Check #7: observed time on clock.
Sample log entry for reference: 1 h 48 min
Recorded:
2 h 57 min
